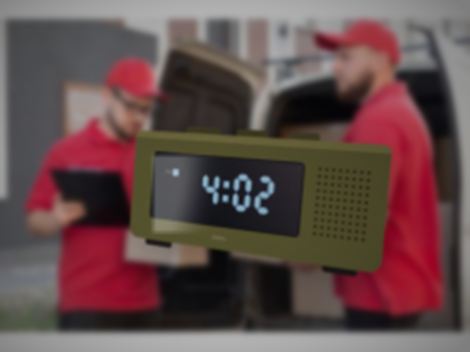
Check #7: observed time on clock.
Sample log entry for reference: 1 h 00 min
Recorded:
4 h 02 min
